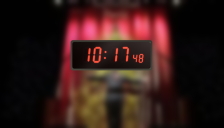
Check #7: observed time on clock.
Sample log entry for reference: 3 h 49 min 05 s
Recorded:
10 h 17 min 48 s
